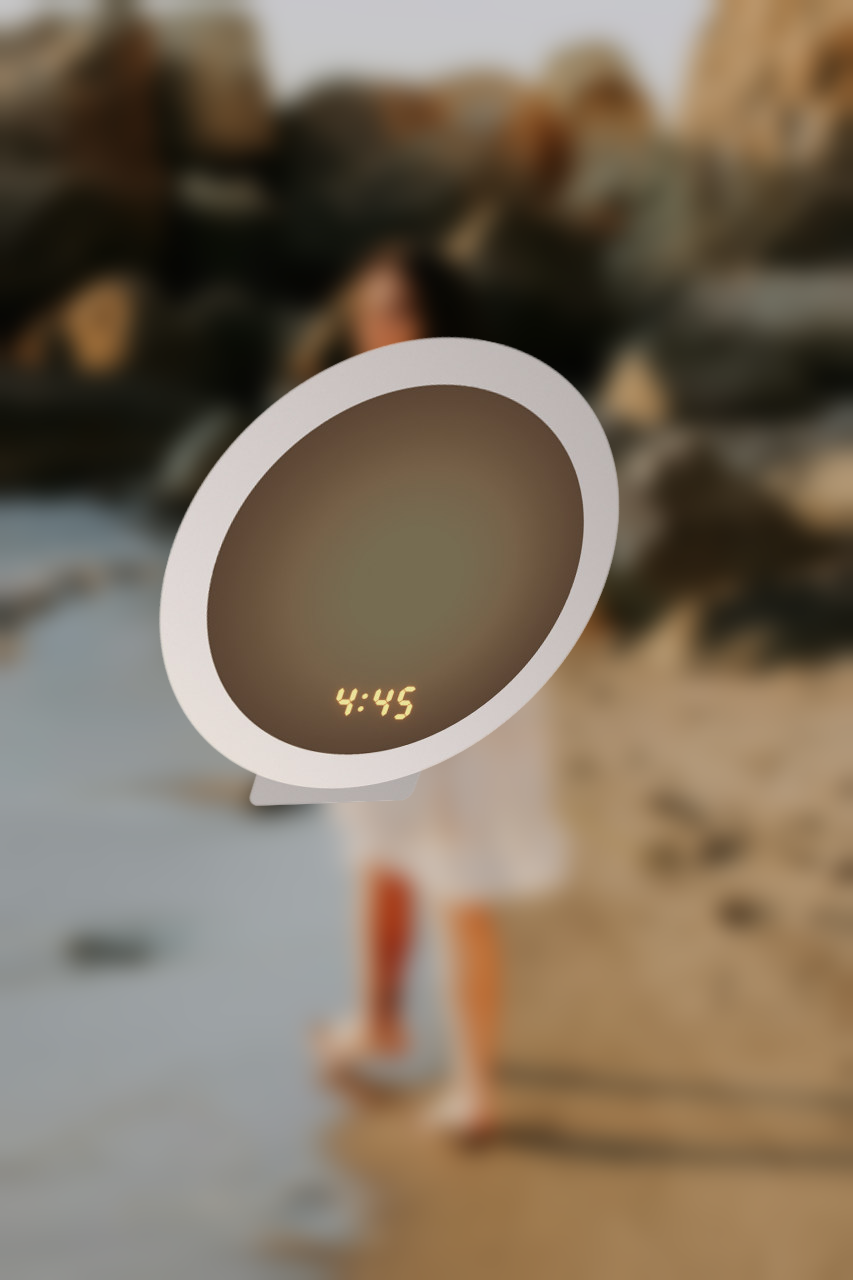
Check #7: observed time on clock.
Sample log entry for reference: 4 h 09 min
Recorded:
4 h 45 min
